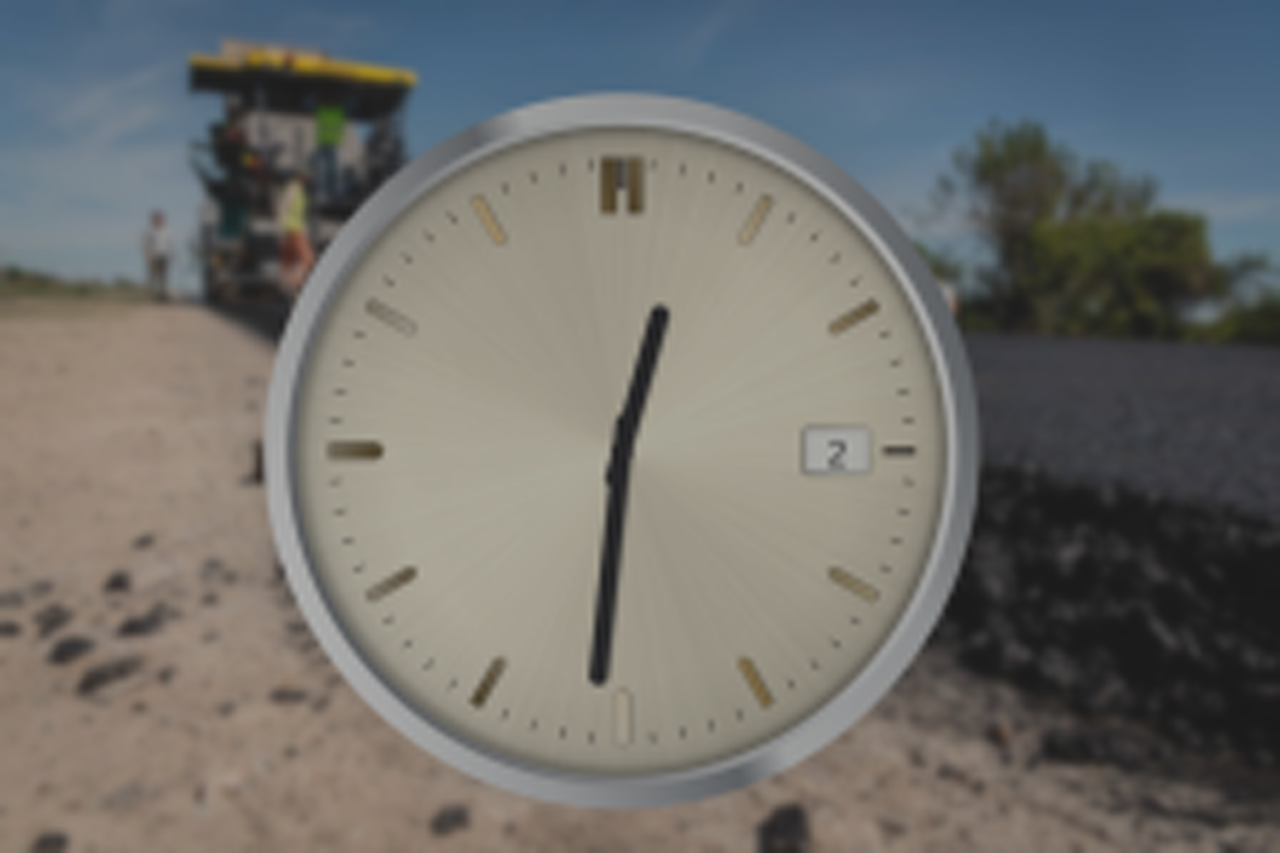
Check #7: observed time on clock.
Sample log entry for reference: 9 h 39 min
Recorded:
12 h 31 min
